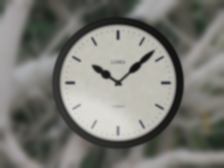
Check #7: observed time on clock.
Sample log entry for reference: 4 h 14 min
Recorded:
10 h 08 min
